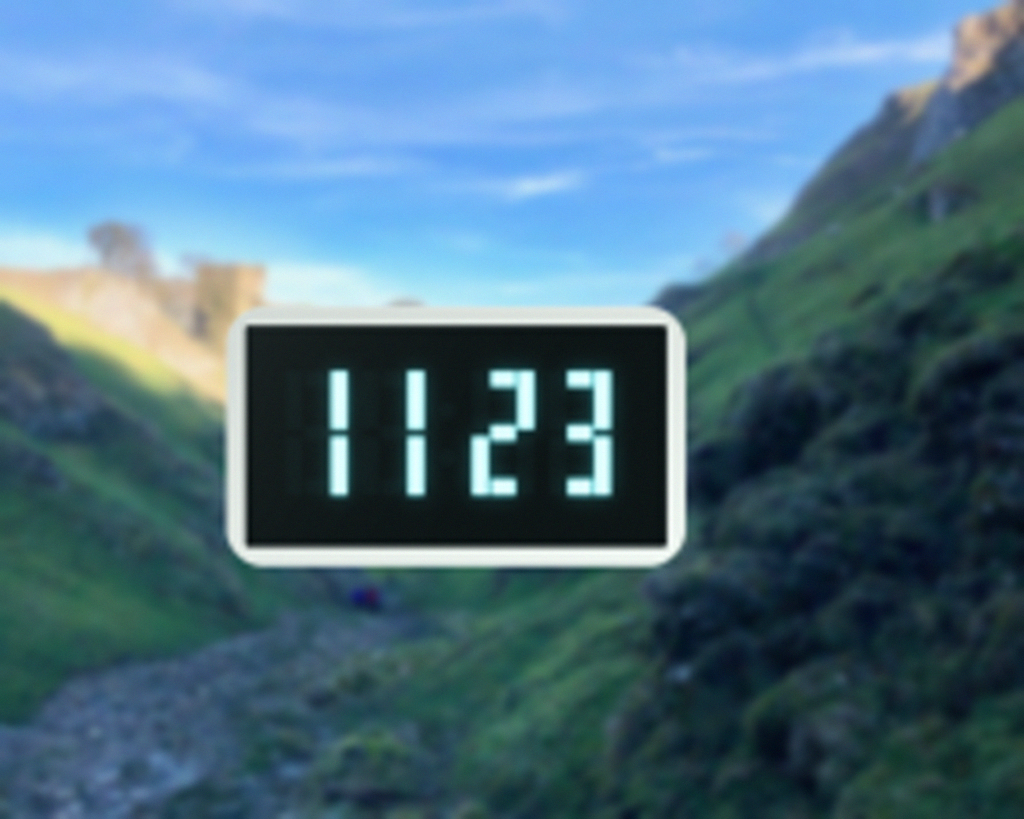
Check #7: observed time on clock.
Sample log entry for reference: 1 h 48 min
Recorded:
11 h 23 min
